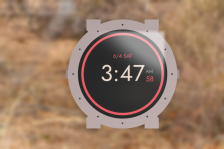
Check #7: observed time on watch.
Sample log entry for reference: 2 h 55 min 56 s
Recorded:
3 h 47 min 58 s
